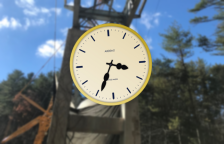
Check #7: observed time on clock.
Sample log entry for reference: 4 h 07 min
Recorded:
3 h 34 min
